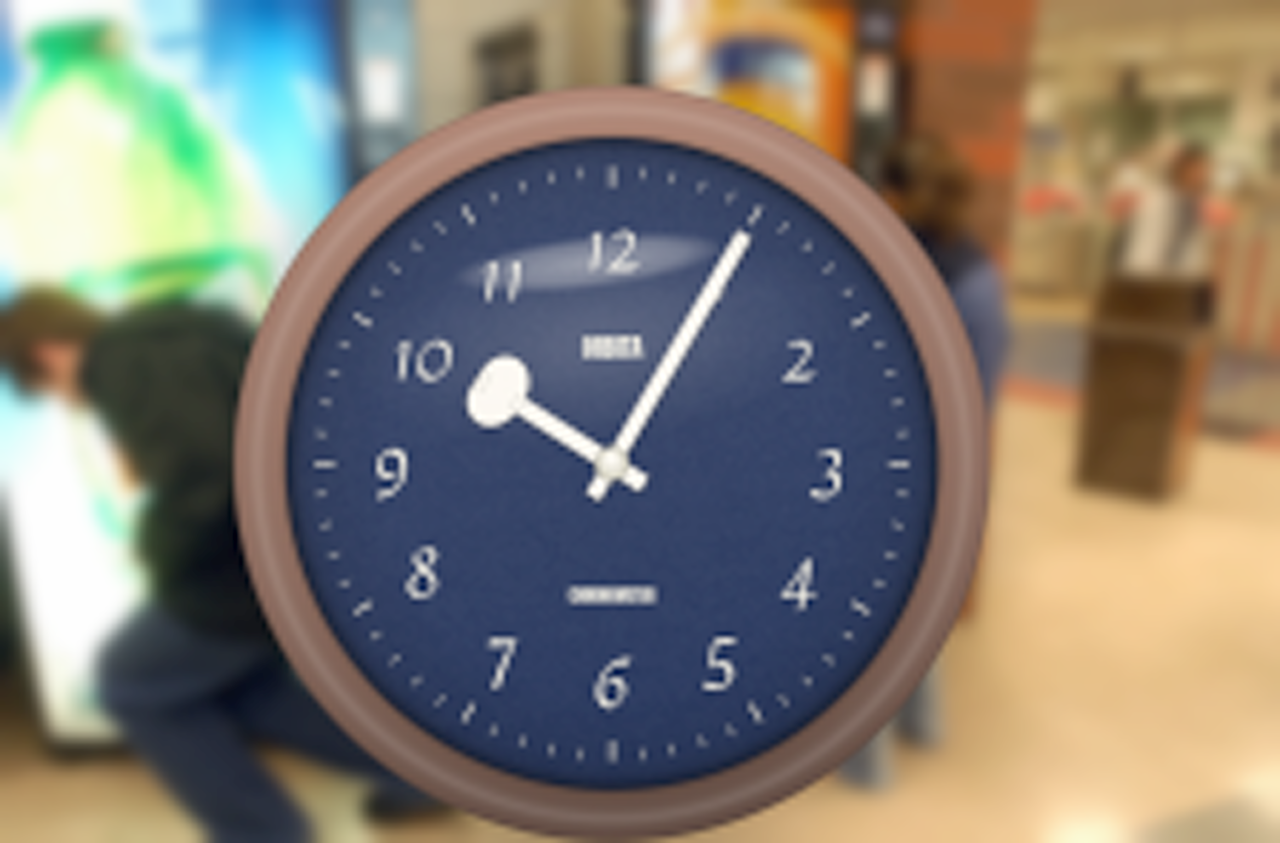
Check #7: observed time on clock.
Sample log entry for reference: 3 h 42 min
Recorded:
10 h 05 min
